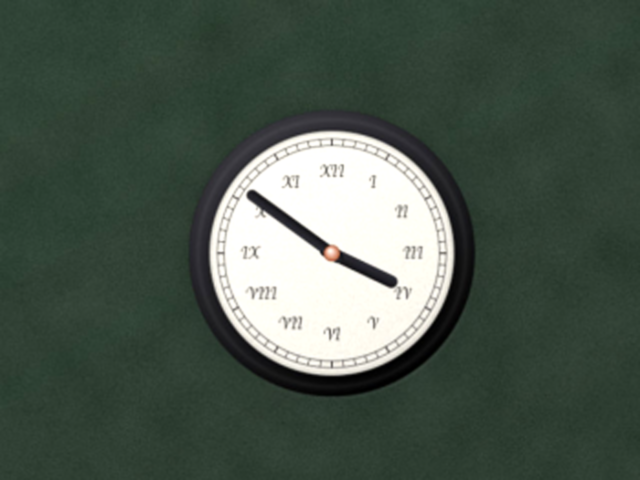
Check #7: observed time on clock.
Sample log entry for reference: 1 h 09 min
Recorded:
3 h 51 min
